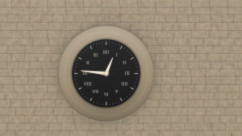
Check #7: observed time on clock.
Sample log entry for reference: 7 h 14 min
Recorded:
12 h 46 min
